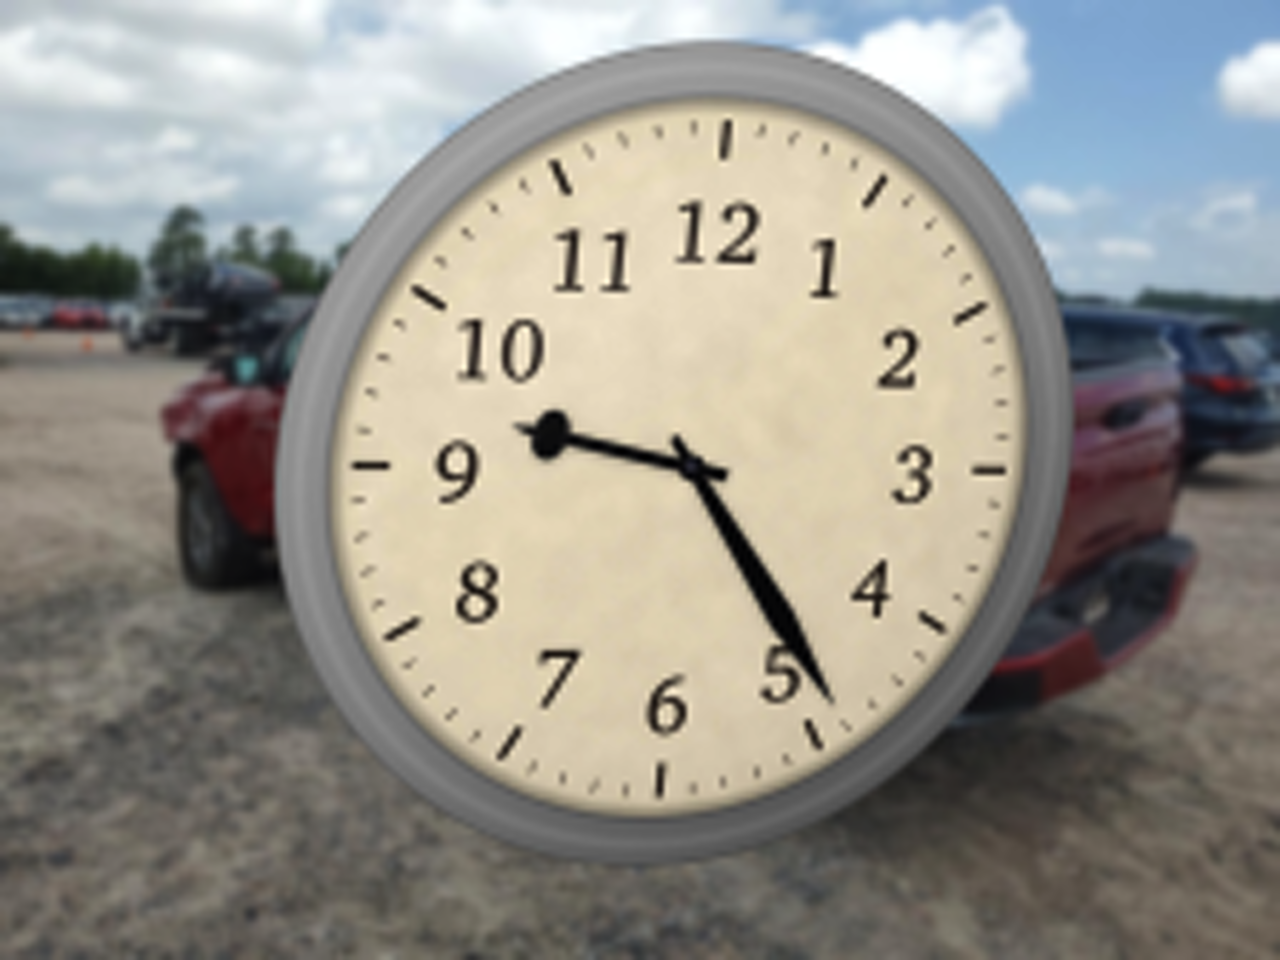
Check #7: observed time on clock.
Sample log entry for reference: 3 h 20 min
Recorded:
9 h 24 min
